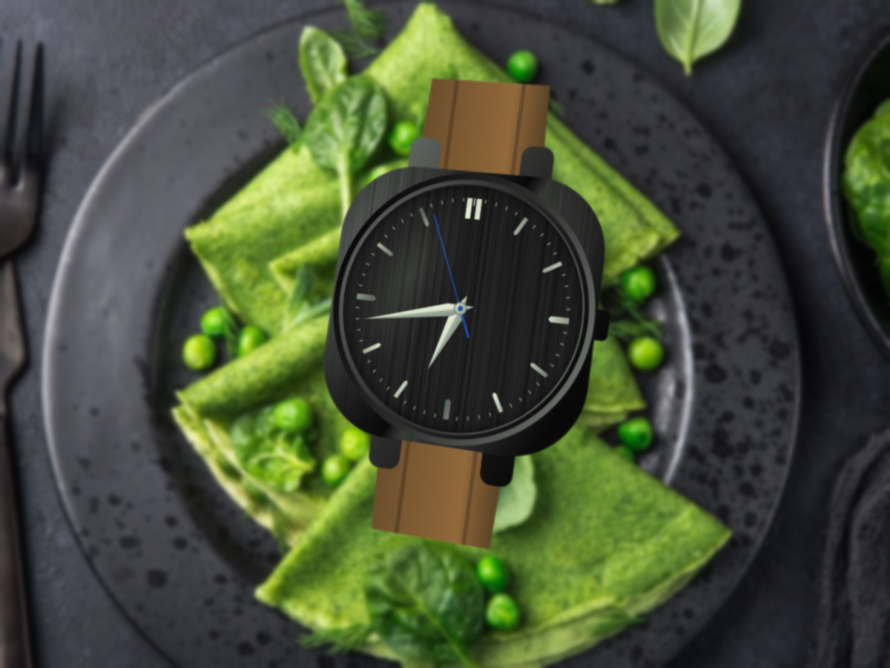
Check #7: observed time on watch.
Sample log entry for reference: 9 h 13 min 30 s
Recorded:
6 h 42 min 56 s
